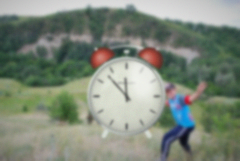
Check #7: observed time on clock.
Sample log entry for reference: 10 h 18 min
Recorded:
11 h 53 min
